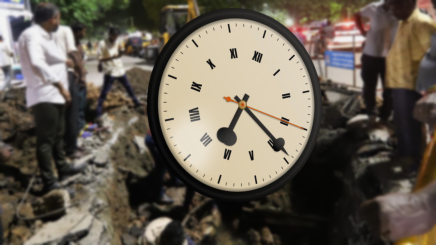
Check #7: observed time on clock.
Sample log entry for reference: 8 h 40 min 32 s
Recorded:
6 h 19 min 15 s
